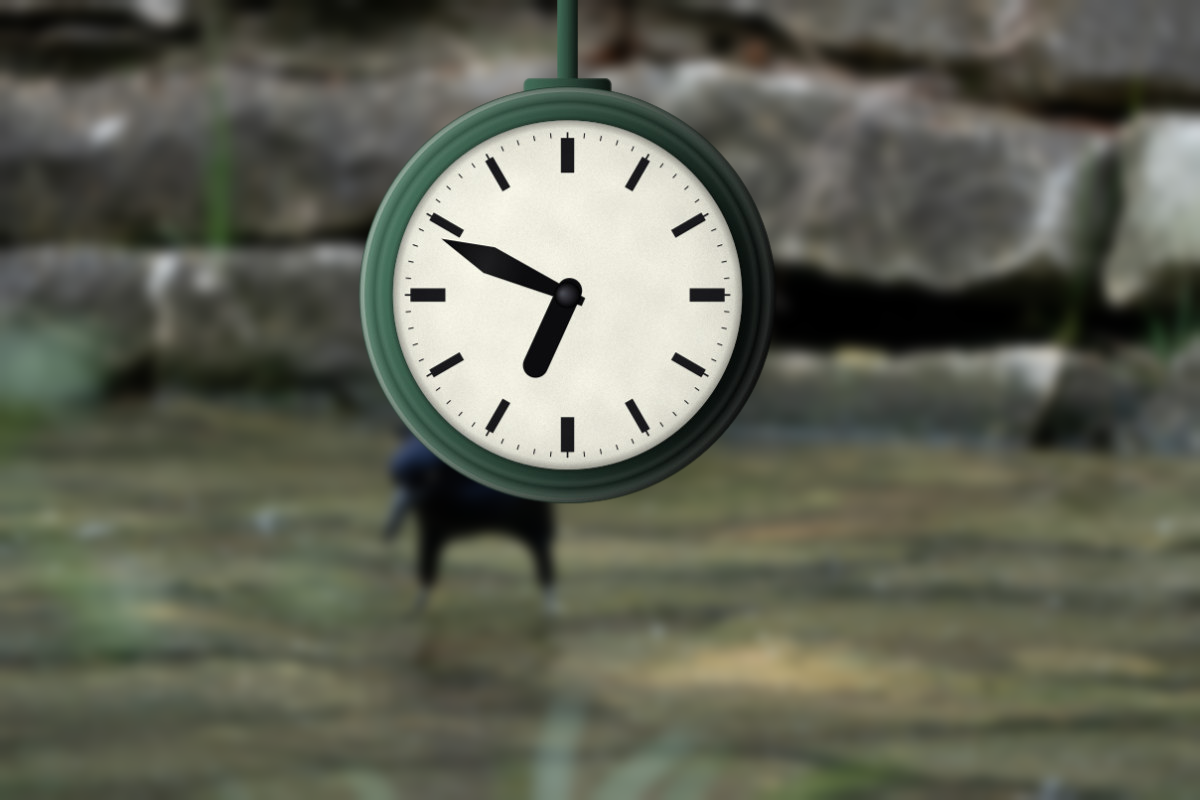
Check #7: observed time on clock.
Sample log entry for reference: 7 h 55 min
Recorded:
6 h 49 min
